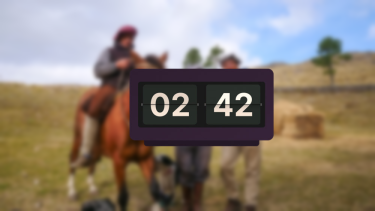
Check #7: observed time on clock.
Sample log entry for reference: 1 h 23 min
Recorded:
2 h 42 min
